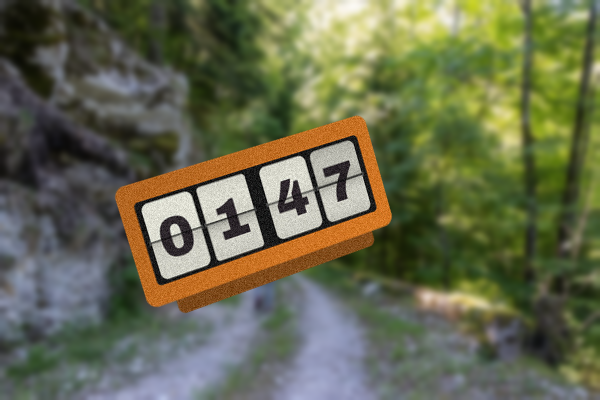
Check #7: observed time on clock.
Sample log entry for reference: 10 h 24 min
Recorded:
1 h 47 min
